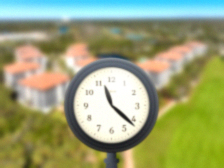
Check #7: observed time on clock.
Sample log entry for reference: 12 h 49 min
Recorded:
11 h 22 min
